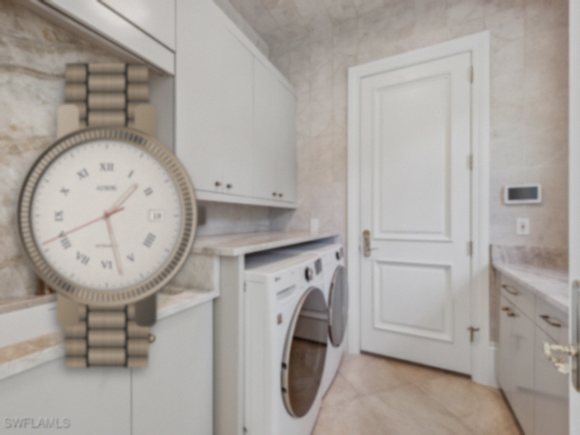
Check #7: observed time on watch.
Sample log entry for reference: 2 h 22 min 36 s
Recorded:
1 h 27 min 41 s
